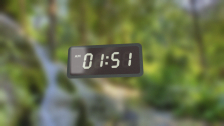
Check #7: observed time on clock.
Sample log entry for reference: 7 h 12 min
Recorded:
1 h 51 min
